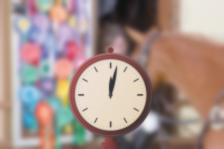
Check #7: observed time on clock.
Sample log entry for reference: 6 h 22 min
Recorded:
12 h 02 min
